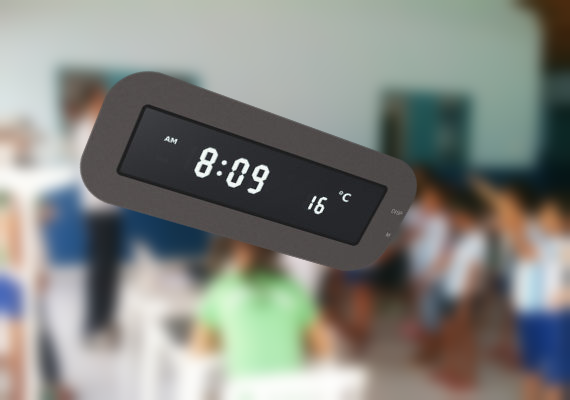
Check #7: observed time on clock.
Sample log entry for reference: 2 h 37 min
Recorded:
8 h 09 min
